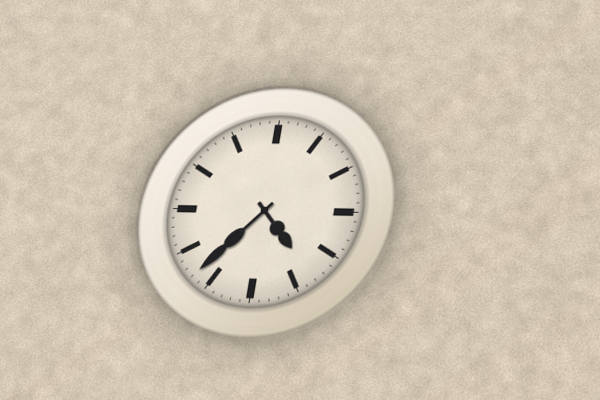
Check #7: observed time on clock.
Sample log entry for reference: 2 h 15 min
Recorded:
4 h 37 min
